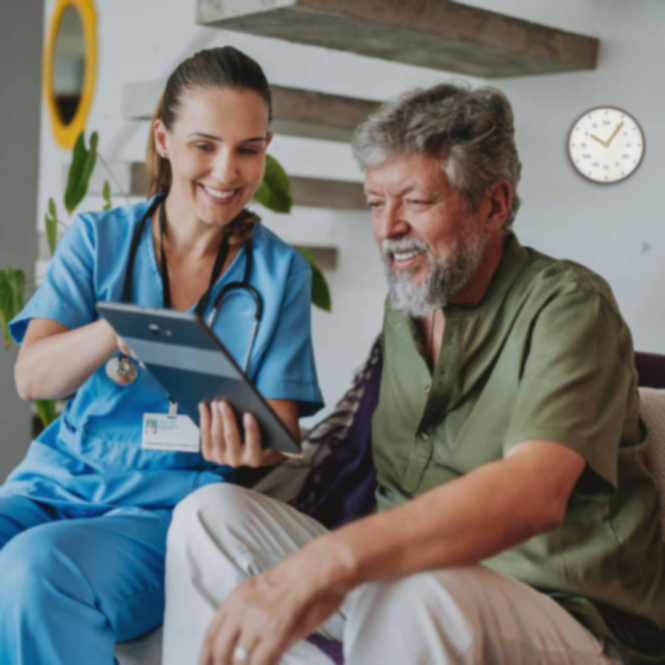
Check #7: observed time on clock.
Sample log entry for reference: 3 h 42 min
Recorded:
10 h 06 min
